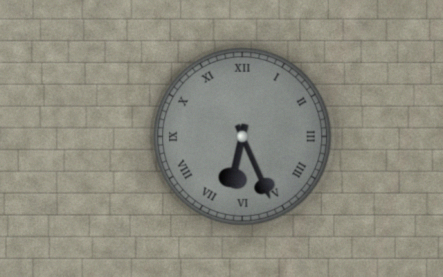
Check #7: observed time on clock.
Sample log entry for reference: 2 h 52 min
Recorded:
6 h 26 min
